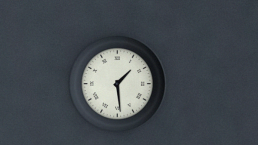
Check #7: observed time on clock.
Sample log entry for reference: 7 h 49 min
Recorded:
1 h 29 min
